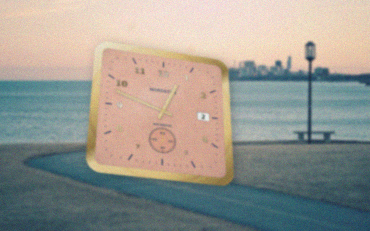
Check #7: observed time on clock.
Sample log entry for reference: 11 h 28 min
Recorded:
12 h 48 min
